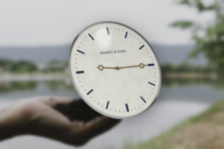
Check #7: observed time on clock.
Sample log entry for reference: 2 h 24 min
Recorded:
9 h 15 min
